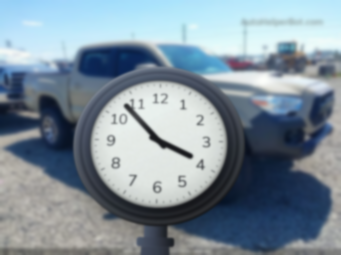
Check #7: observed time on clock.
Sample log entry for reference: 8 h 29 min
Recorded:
3 h 53 min
